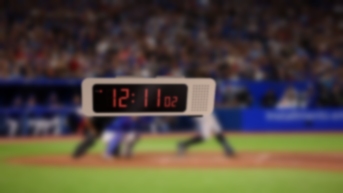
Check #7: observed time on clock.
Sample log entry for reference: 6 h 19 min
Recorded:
12 h 11 min
